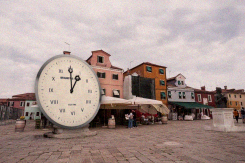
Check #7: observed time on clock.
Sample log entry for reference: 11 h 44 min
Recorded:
1 h 00 min
